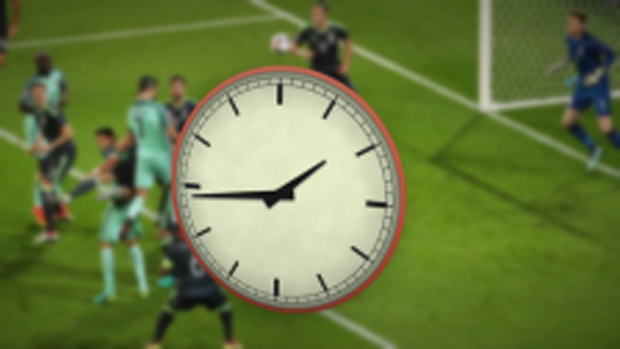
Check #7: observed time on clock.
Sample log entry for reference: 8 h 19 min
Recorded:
1 h 44 min
